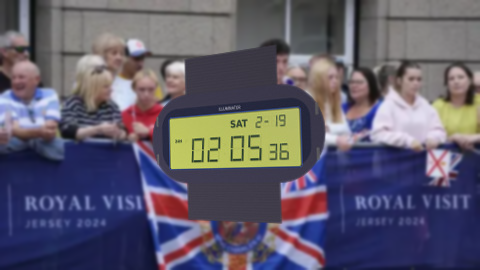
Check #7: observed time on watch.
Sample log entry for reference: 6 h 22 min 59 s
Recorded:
2 h 05 min 36 s
